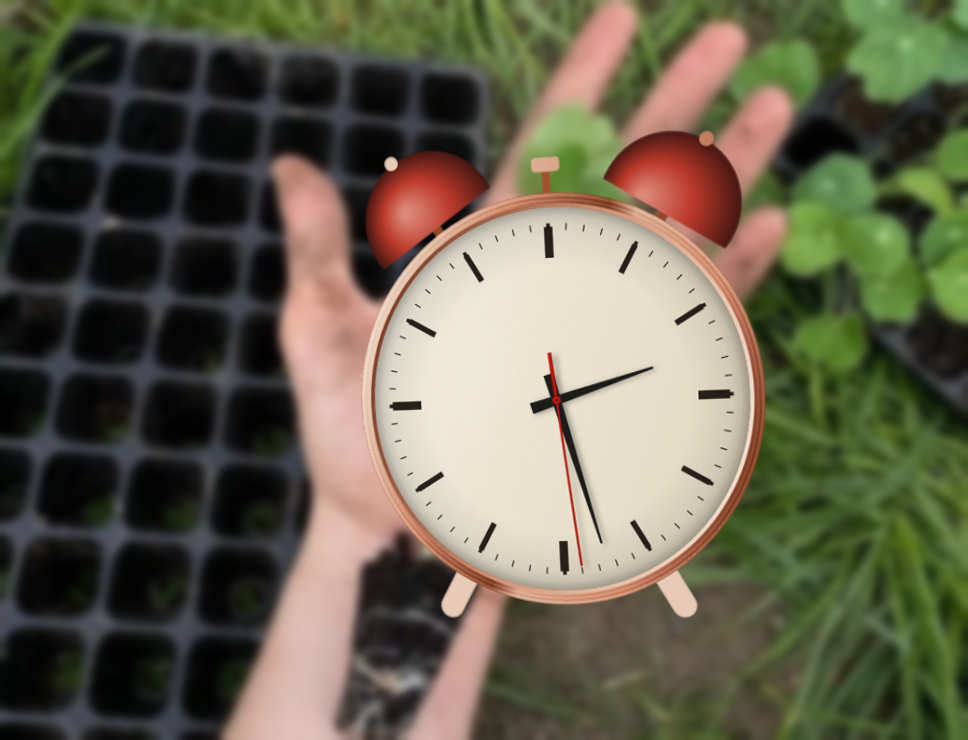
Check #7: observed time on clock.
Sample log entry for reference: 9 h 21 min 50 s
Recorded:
2 h 27 min 29 s
